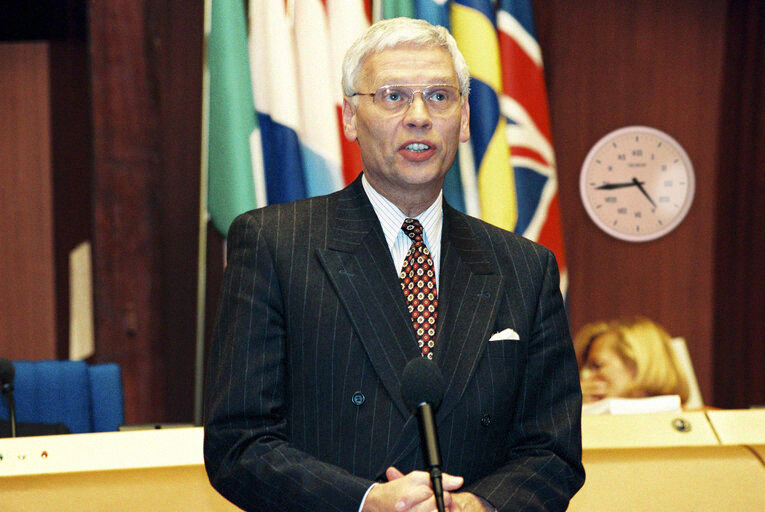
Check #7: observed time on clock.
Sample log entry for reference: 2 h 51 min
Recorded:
4 h 44 min
